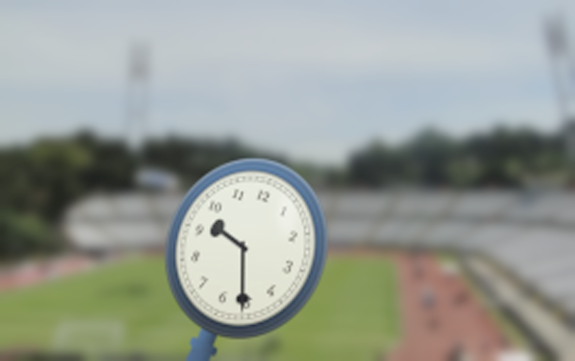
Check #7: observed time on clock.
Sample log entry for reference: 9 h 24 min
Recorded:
9 h 26 min
